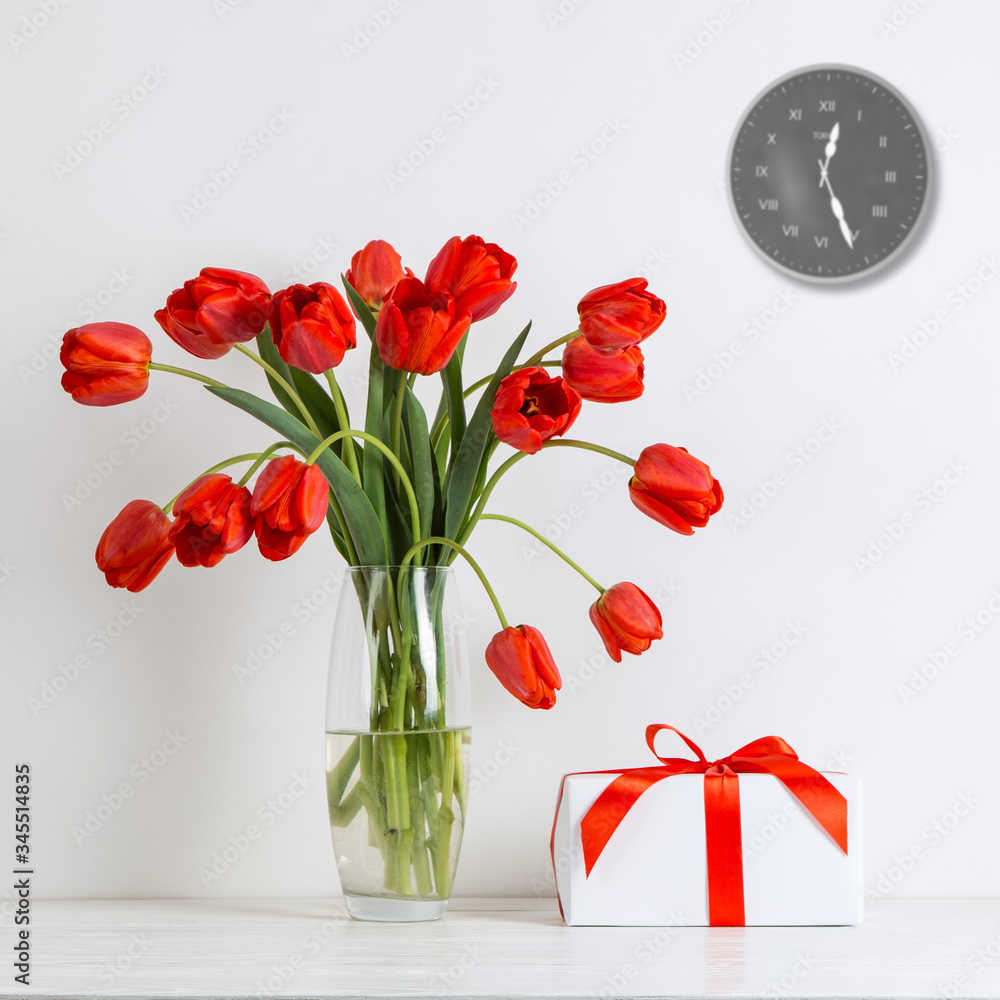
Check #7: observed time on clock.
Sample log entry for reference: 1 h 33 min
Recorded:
12 h 26 min
